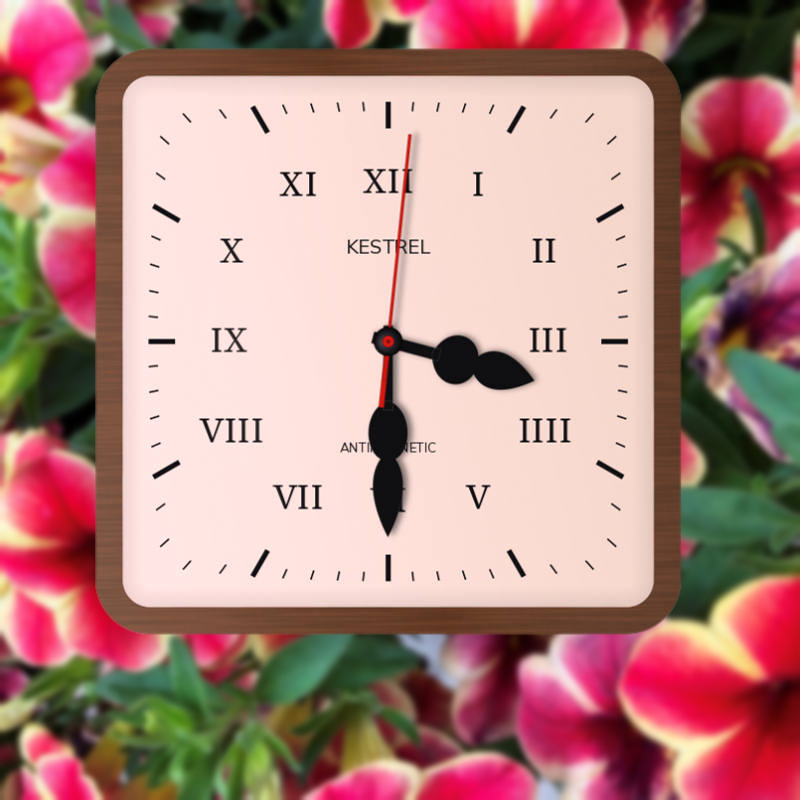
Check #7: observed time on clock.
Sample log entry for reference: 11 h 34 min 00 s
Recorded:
3 h 30 min 01 s
